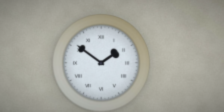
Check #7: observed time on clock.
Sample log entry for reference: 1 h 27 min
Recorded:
1 h 51 min
